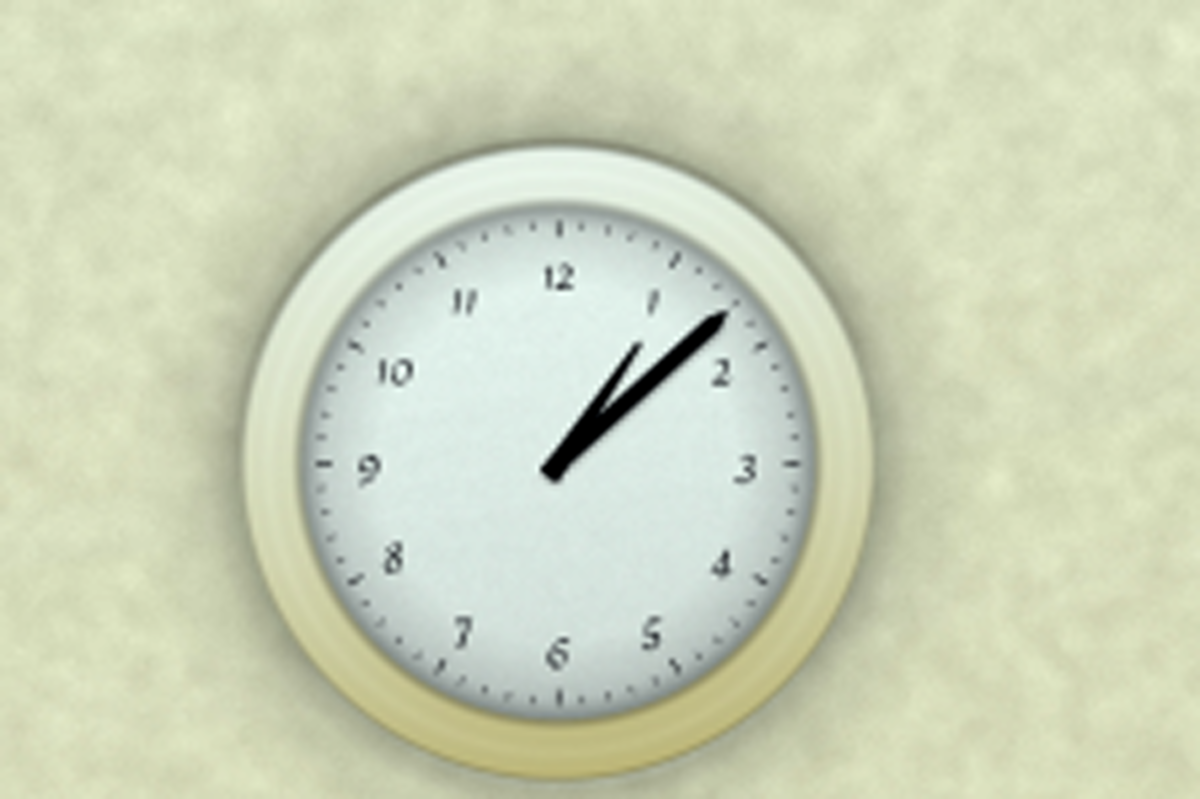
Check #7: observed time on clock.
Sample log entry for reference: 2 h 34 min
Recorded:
1 h 08 min
